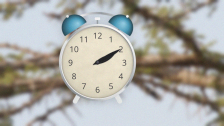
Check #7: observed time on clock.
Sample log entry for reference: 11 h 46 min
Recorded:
2 h 10 min
